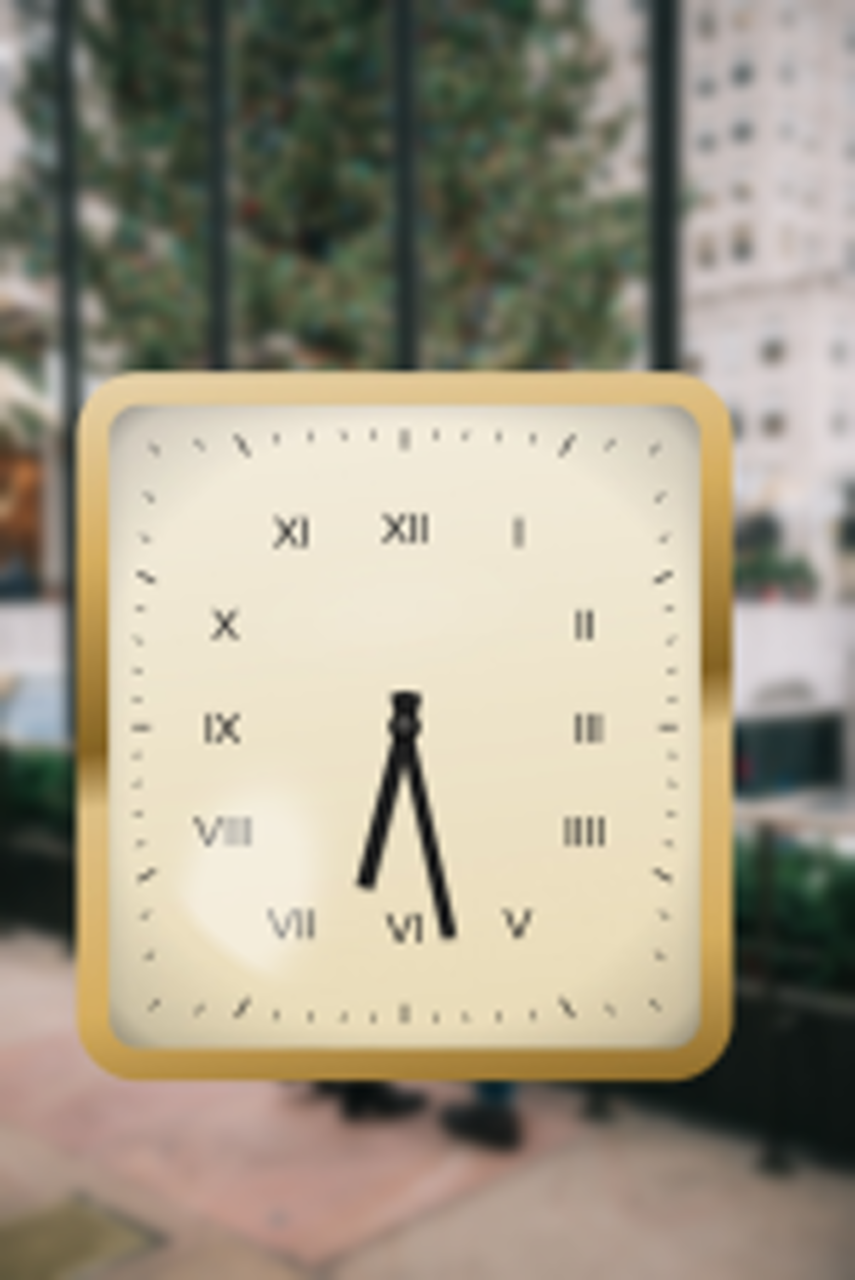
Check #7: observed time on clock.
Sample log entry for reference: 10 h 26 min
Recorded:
6 h 28 min
